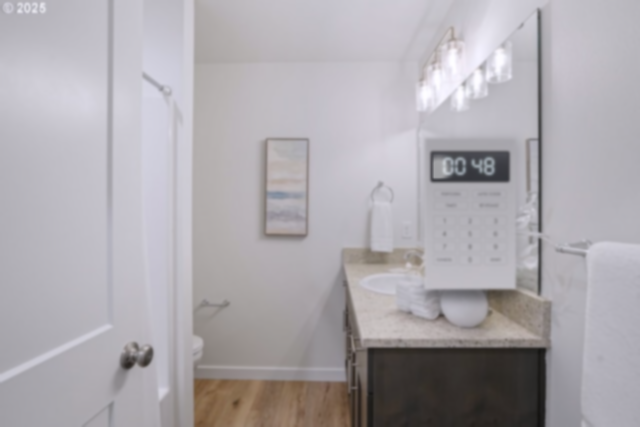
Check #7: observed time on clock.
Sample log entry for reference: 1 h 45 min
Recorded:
0 h 48 min
